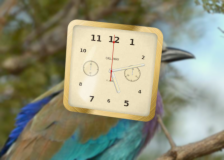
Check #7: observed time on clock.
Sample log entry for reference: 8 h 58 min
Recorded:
5 h 12 min
